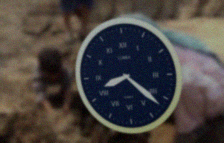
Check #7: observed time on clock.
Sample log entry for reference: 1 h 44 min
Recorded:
8 h 22 min
